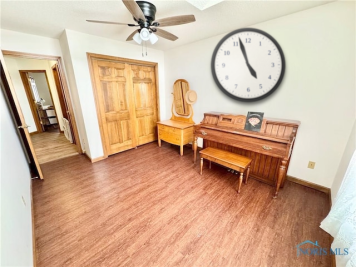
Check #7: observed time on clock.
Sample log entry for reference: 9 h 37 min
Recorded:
4 h 57 min
